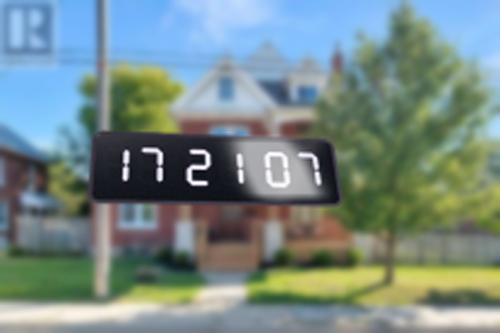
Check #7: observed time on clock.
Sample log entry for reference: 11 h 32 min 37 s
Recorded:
17 h 21 min 07 s
